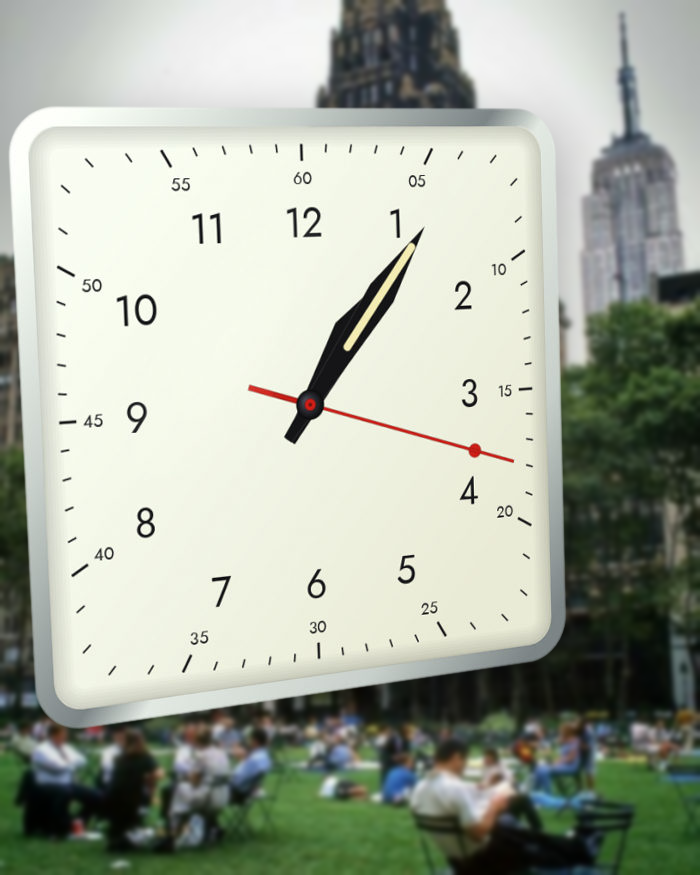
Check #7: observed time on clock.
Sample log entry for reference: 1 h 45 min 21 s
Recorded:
1 h 06 min 18 s
